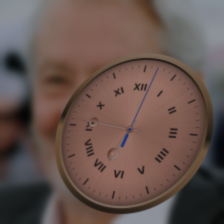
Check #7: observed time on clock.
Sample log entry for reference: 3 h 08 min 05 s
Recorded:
6 h 46 min 02 s
